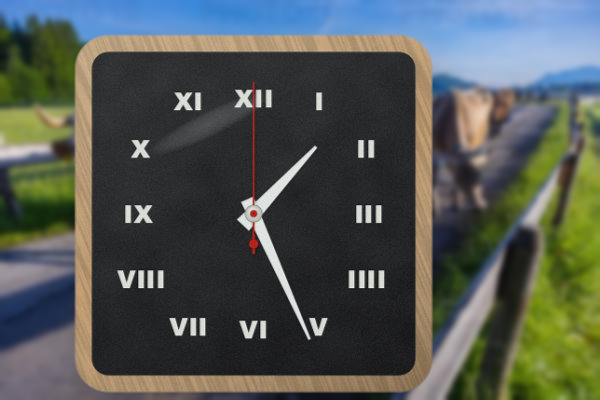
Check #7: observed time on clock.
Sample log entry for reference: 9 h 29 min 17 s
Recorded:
1 h 26 min 00 s
